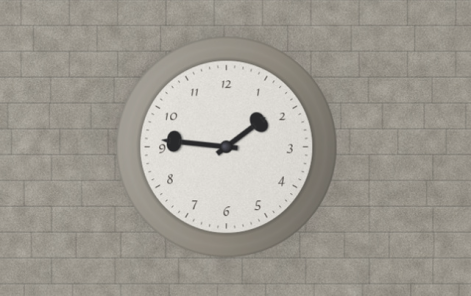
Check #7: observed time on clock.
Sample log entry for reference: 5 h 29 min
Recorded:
1 h 46 min
